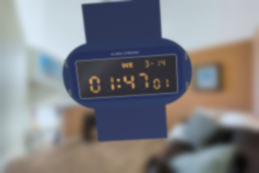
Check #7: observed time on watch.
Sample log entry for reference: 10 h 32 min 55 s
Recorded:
1 h 47 min 01 s
